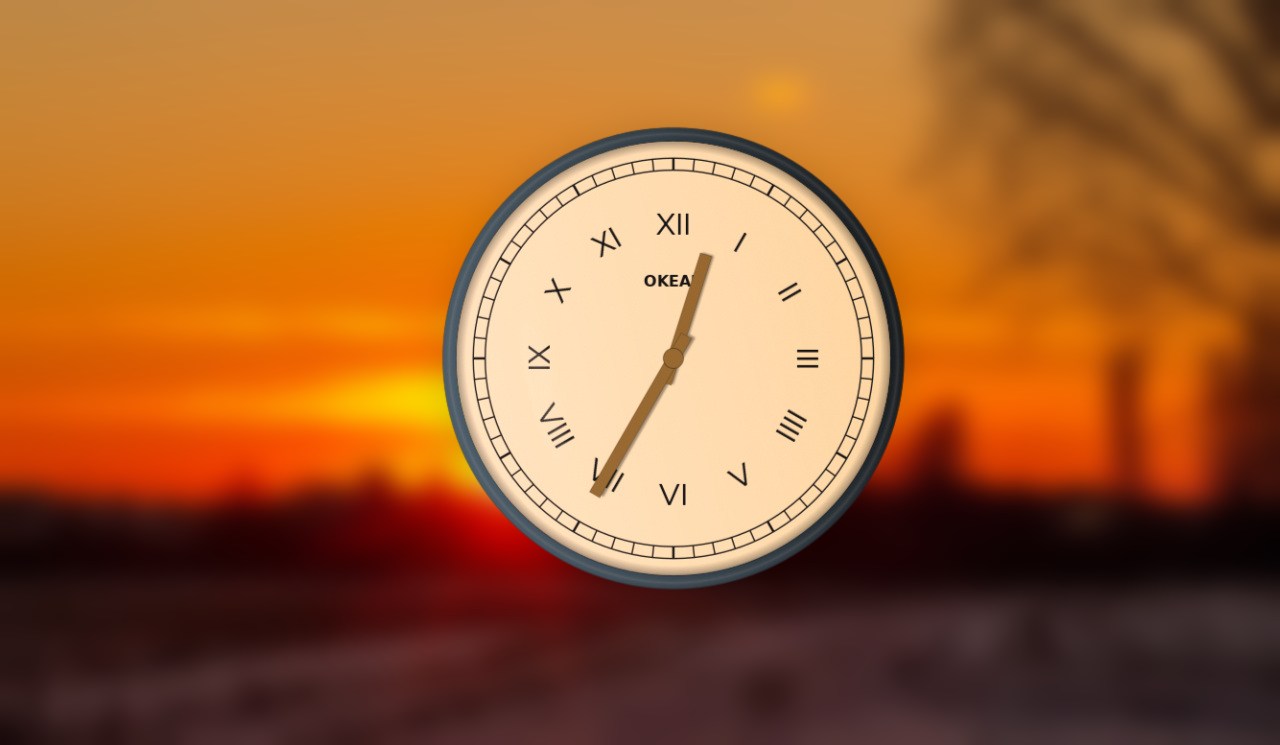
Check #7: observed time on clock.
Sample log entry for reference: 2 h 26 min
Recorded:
12 h 35 min
